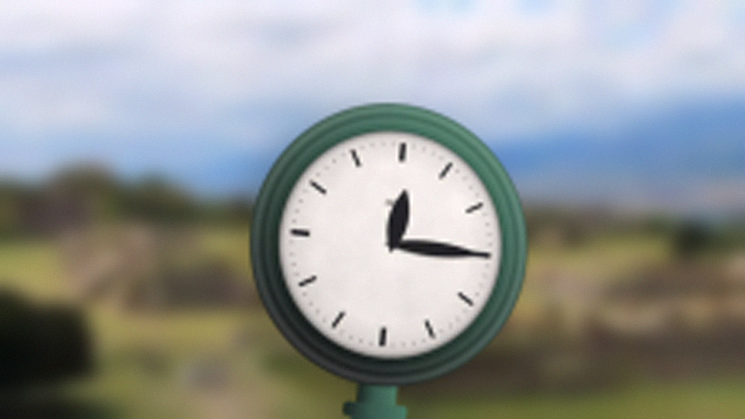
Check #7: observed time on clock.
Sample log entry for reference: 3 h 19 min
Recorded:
12 h 15 min
